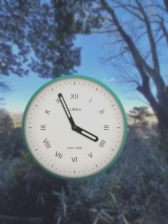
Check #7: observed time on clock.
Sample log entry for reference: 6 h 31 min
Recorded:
3 h 56 min
